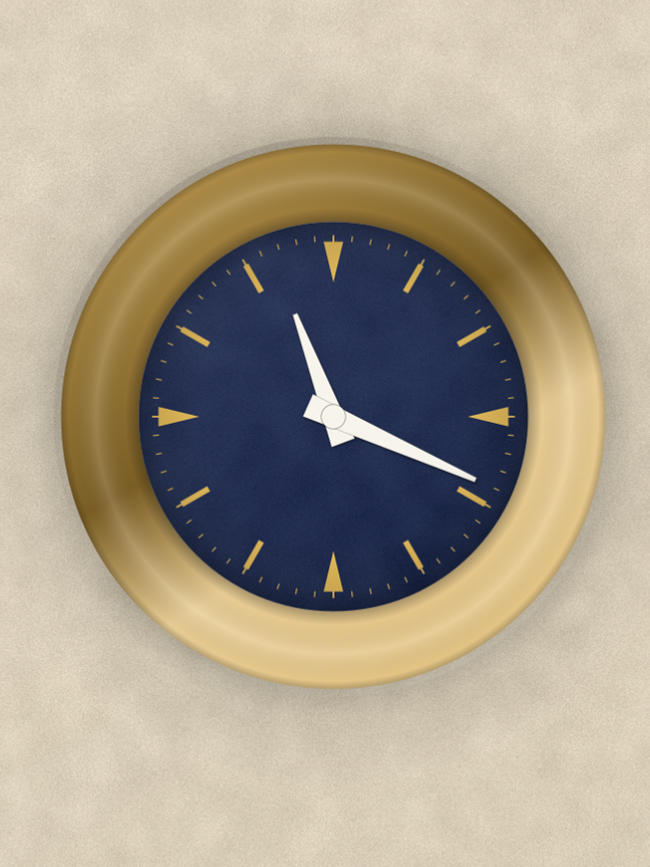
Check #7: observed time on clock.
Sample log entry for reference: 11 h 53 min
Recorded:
11 h 19 min
